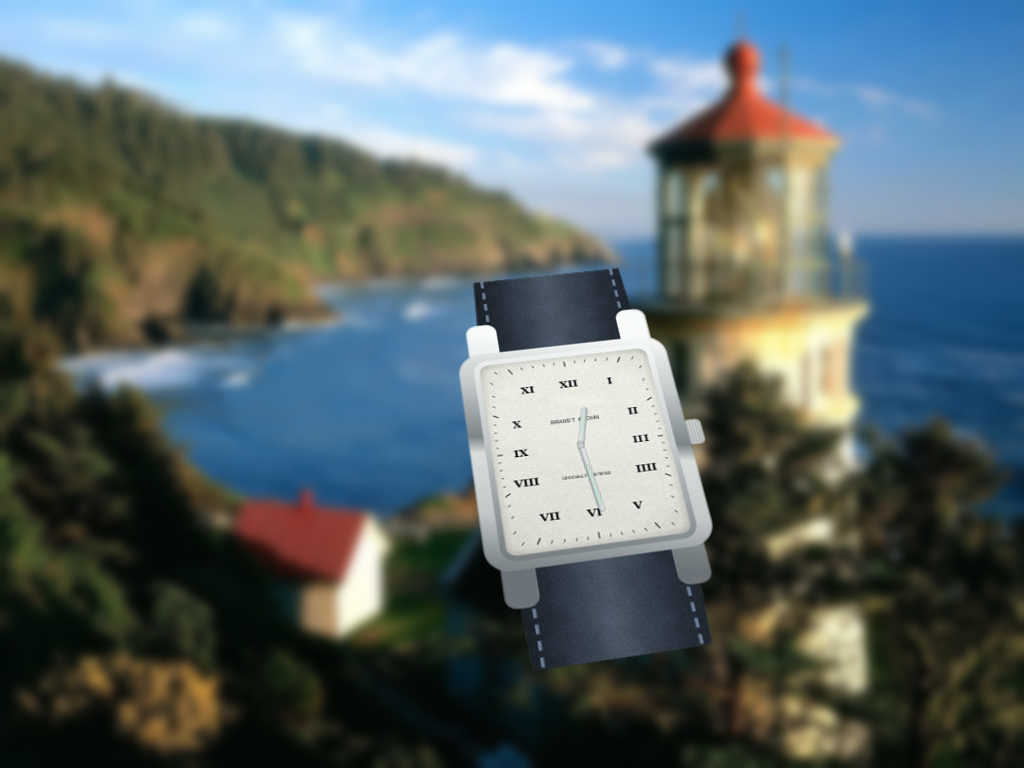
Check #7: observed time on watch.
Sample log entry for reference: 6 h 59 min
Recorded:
12 h 29 min
